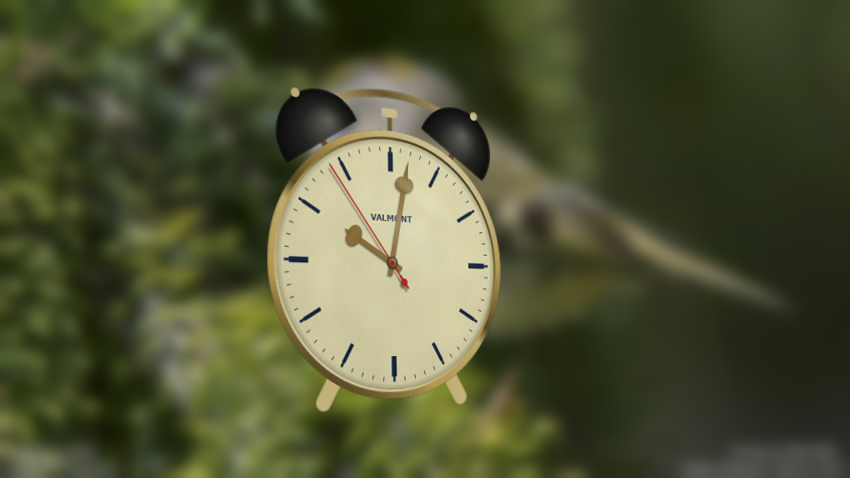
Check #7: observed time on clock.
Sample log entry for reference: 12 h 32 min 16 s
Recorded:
10 h 01 min 54 s
